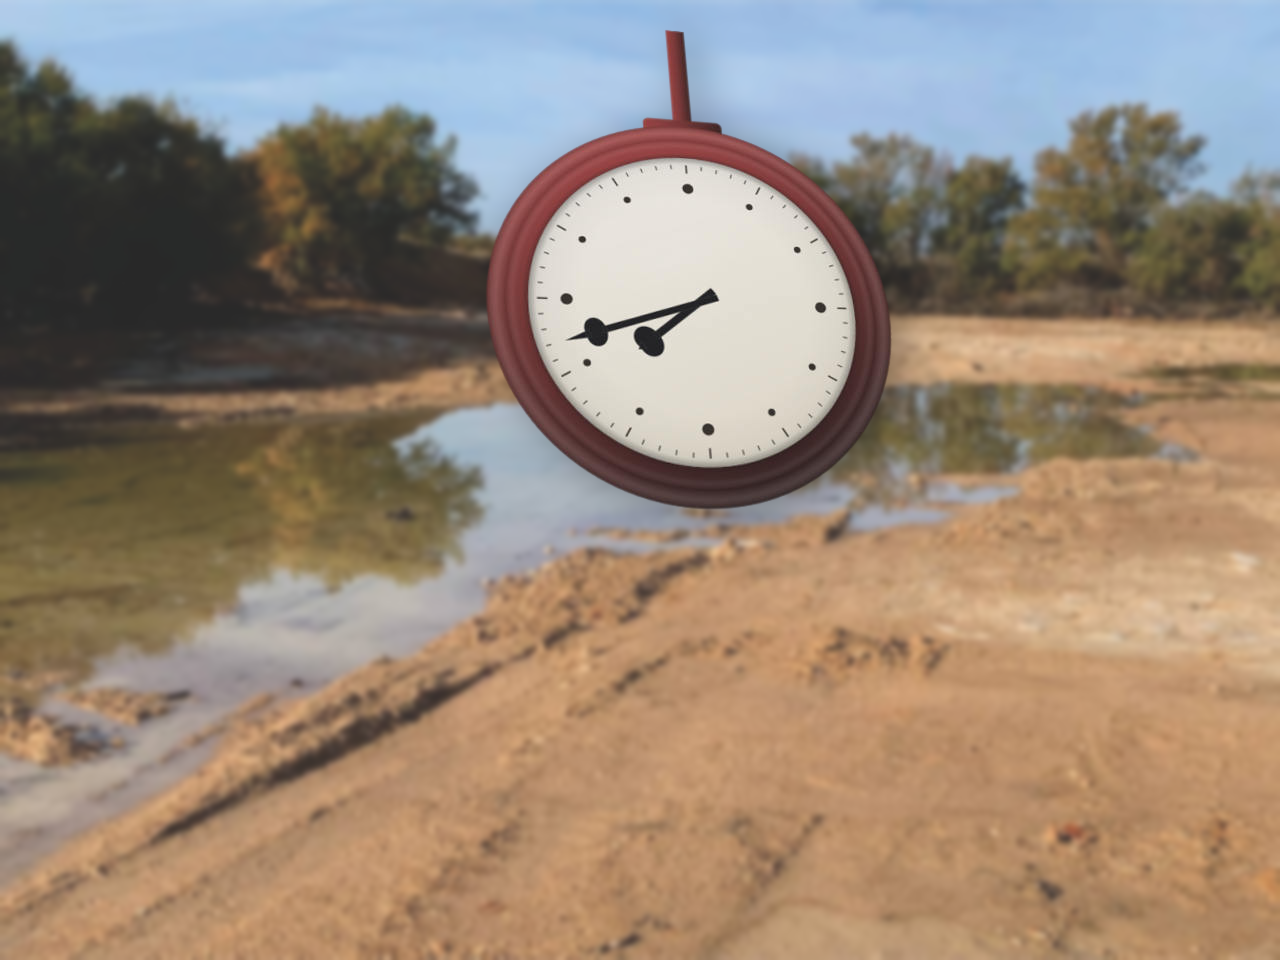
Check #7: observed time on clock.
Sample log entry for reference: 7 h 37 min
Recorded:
7 h 42 min
